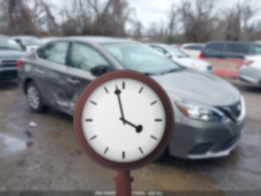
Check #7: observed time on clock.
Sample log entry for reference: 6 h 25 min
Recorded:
3 h 58 min
